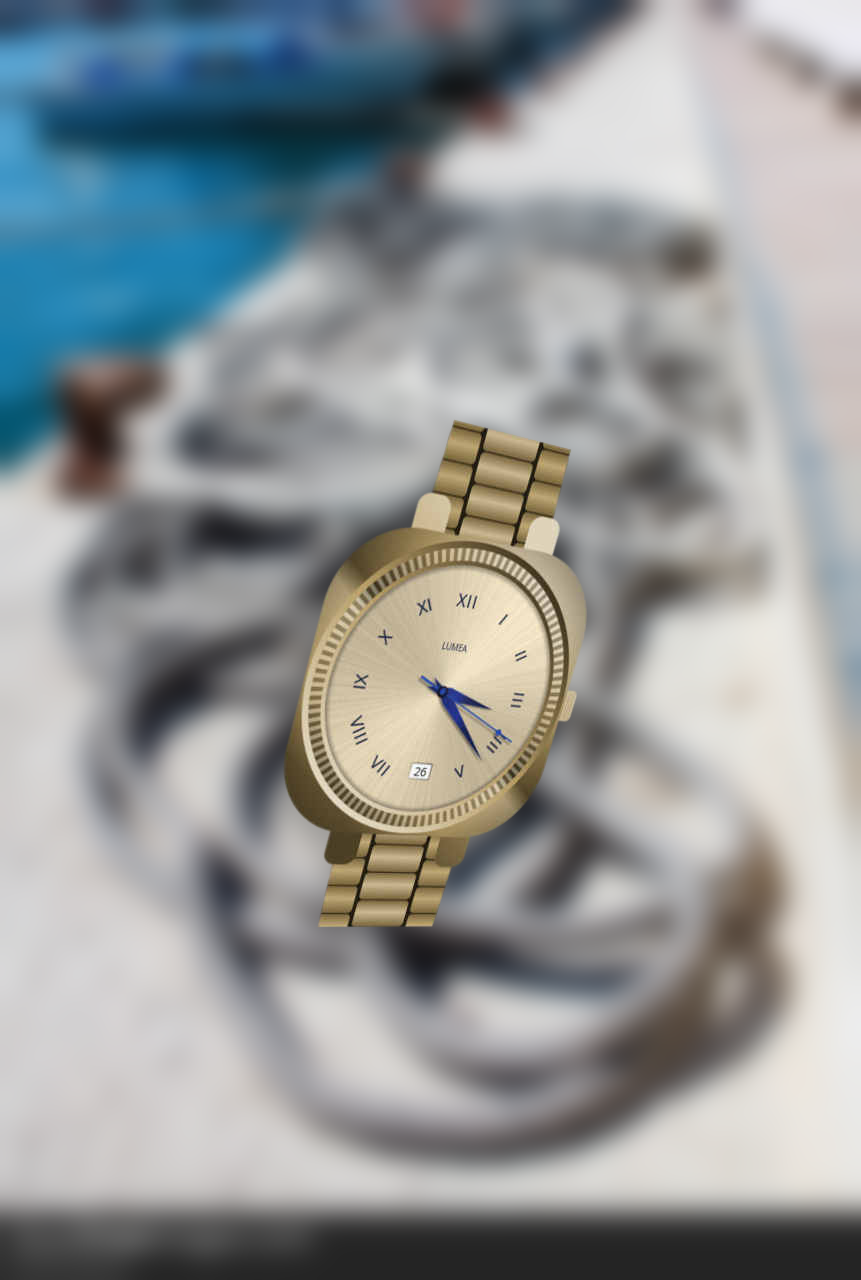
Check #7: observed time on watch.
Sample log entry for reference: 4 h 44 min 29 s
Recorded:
3 h 22 min 19 s
